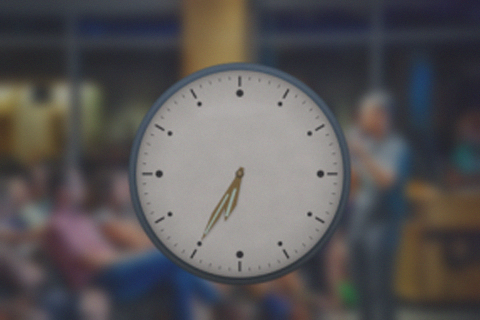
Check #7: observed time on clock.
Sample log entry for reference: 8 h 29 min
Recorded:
6 h 35 min
